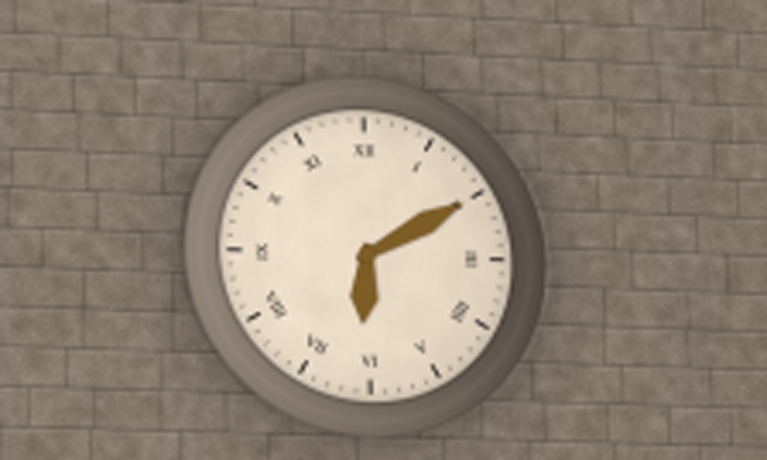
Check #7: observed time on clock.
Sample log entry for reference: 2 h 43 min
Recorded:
6 h 10 min
